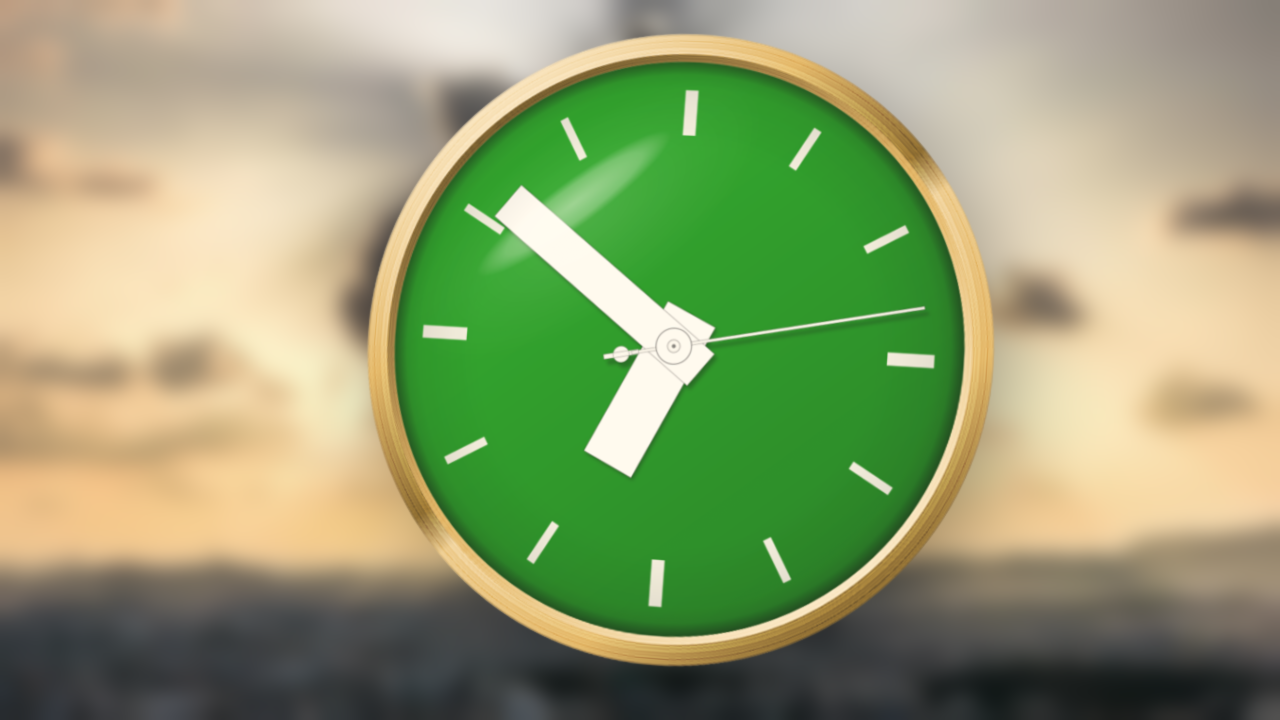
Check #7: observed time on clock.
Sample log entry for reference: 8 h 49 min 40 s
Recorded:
6 h 51 min 13 s
